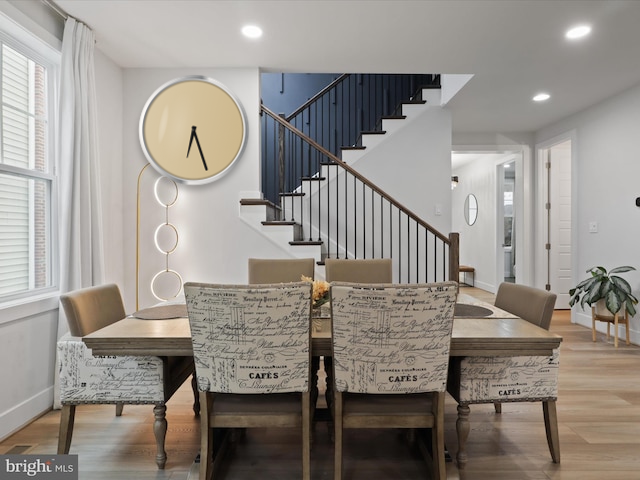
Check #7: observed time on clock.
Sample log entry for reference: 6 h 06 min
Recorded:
6 h 27 min
